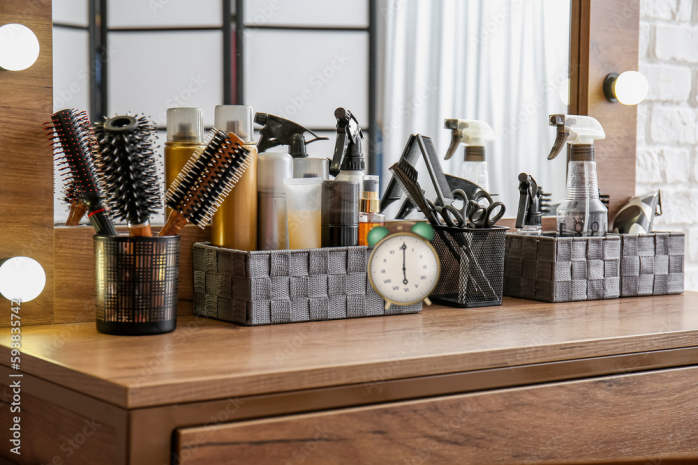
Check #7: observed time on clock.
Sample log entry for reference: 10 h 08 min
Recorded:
6 h 01 min
